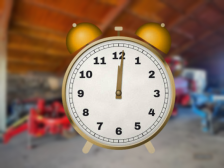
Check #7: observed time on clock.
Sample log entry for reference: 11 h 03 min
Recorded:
12 h 01 min
